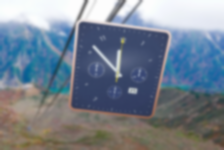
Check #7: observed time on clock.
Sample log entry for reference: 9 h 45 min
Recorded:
11 h 52 min
